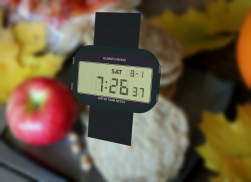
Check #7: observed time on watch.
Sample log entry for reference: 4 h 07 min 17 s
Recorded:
7 h 26 min 37 s
